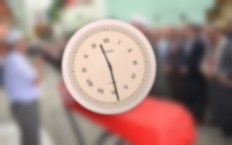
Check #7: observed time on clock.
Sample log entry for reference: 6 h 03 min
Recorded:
11 h 29 min
